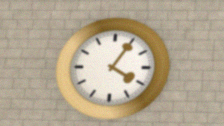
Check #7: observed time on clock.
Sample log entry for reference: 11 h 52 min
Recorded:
4 h 05 min
